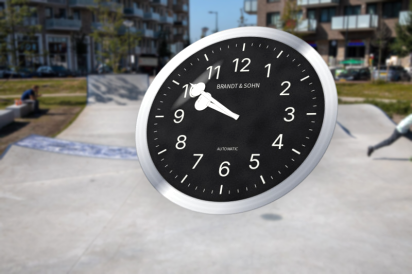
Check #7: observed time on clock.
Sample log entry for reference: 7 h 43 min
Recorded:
9 h 51 min
